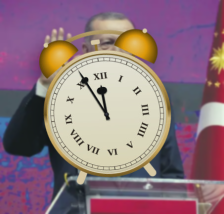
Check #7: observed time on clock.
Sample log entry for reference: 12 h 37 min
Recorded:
11 h 56 min
